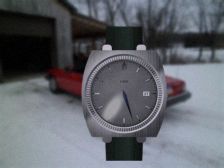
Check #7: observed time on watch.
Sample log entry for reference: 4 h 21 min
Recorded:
5 h 27 min
